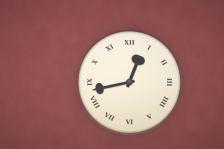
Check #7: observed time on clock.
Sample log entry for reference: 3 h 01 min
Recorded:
12 h 43 min
